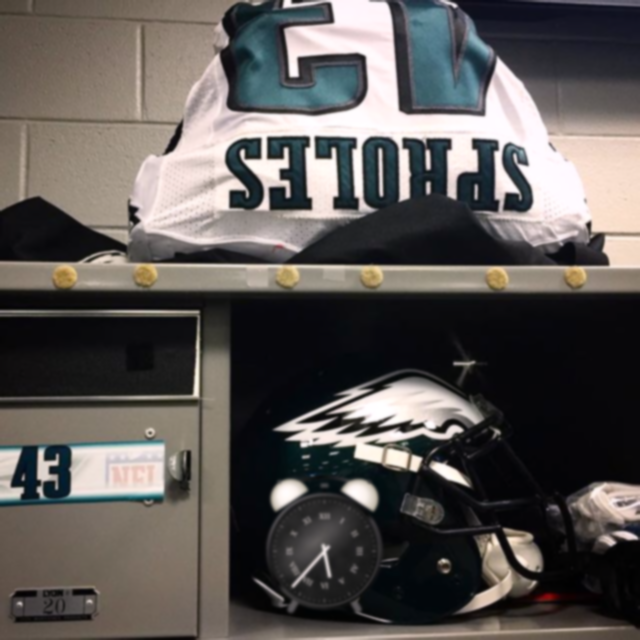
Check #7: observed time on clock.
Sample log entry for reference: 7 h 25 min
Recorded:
5 h 37 min
